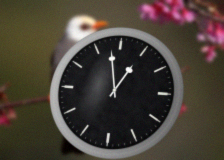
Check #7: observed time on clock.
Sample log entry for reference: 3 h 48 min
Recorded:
12 h 58 min
